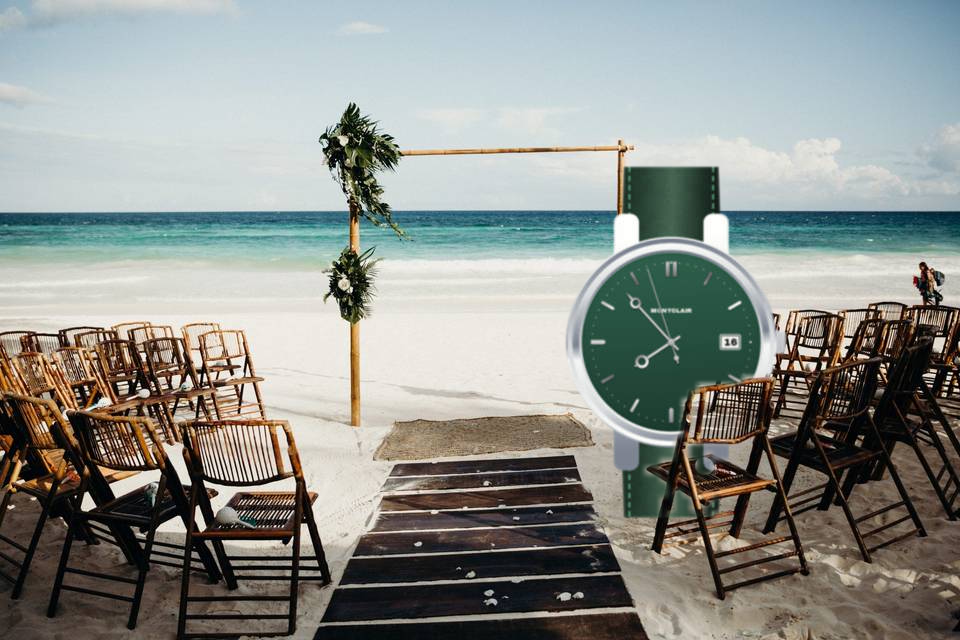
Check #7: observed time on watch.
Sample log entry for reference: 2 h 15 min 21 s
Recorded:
7 h 52 min 57 s
